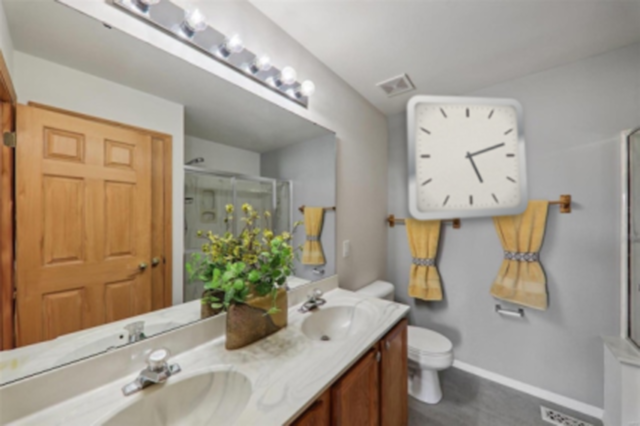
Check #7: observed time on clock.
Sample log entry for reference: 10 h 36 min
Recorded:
5 h 12 min
